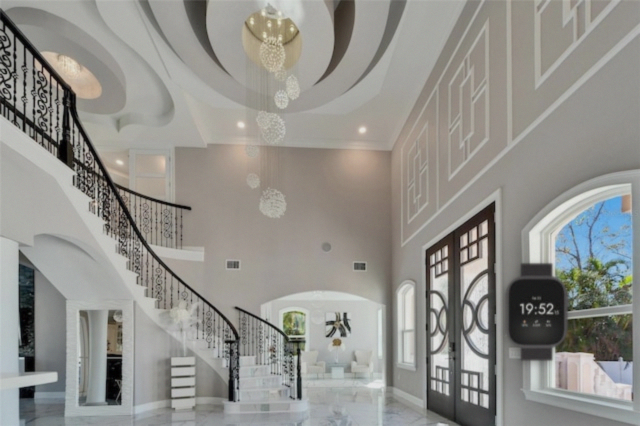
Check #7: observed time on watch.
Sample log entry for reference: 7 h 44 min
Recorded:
19 h 52 min
